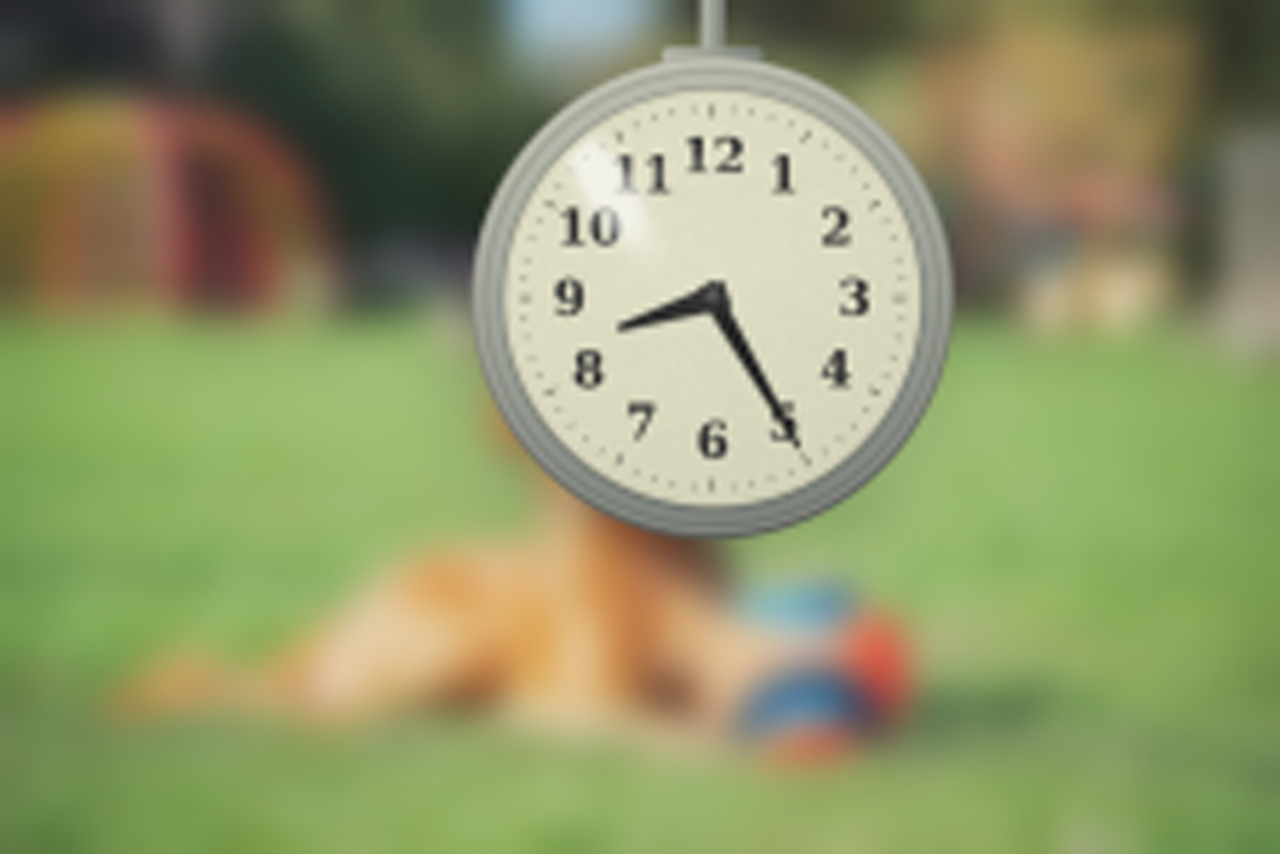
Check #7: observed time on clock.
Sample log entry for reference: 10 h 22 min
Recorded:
8 h 25 min
